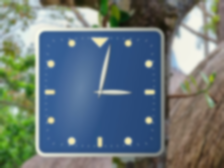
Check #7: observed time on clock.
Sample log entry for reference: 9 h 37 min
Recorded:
3 h 02 min
